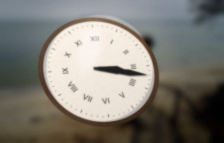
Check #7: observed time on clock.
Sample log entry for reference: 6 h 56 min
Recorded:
3 h 17 min
